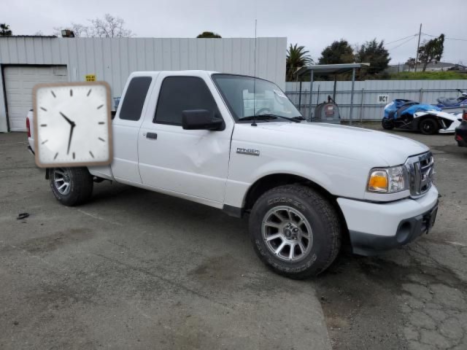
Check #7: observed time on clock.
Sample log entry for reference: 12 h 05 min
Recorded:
10 h 32 min
